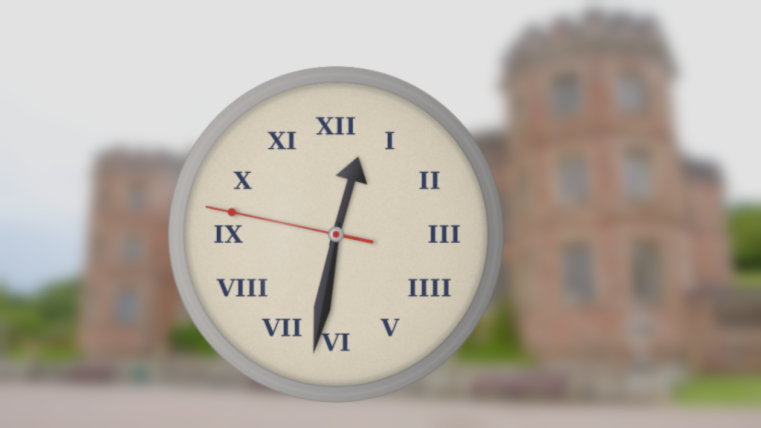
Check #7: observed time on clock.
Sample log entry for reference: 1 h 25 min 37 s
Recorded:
12 h 31 min 47 s
